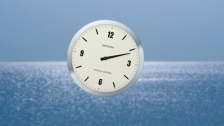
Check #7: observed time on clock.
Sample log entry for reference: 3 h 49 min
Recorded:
2 h 11 min
